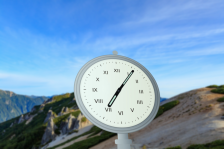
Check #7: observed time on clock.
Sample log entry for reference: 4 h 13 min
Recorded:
7 h 06 min
